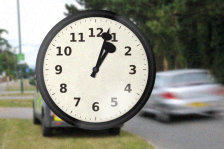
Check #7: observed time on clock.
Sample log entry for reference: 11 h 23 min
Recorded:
1 h 03 min
